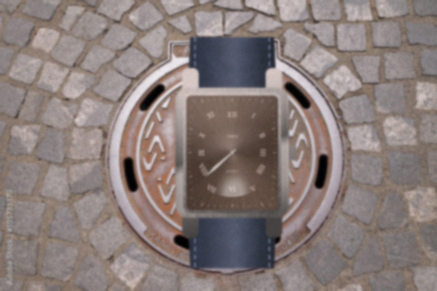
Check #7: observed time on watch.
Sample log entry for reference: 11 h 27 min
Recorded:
7 h 38 min
